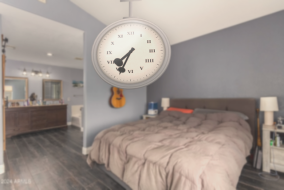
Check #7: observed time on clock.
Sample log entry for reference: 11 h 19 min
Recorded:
7 h 34 min
